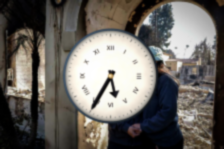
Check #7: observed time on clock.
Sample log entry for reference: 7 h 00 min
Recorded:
5 h 35 min
